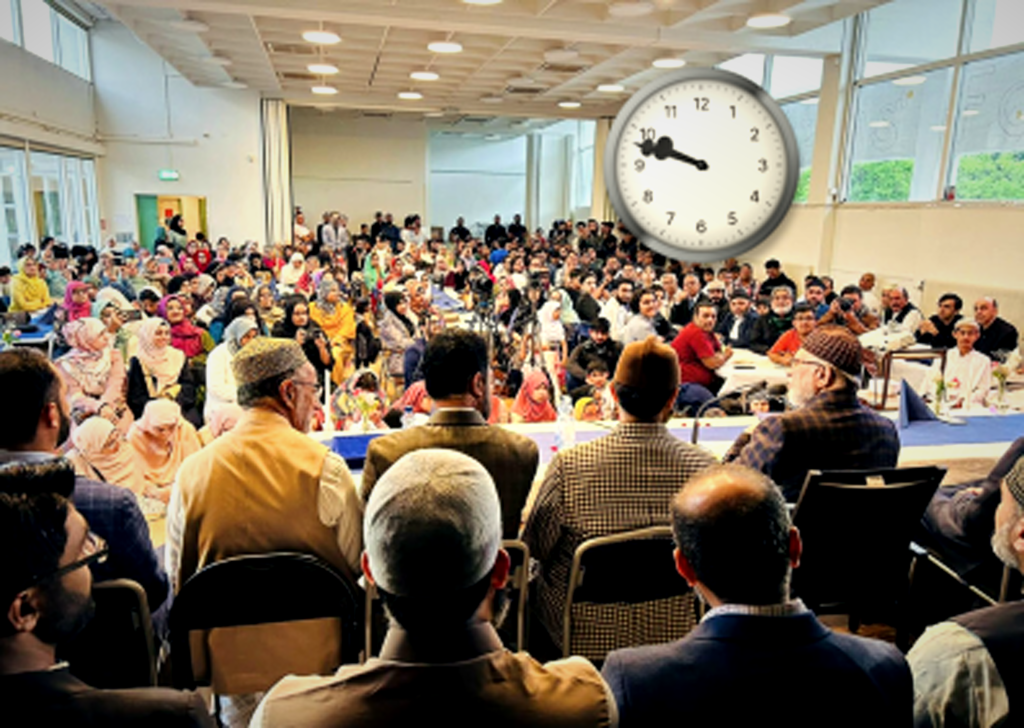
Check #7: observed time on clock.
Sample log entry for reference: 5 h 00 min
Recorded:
9 h 48 min
